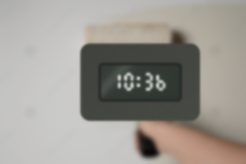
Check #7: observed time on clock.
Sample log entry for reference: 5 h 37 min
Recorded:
10 h 36 min
